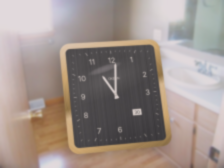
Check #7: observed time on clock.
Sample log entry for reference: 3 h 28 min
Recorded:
11 h 01 min
